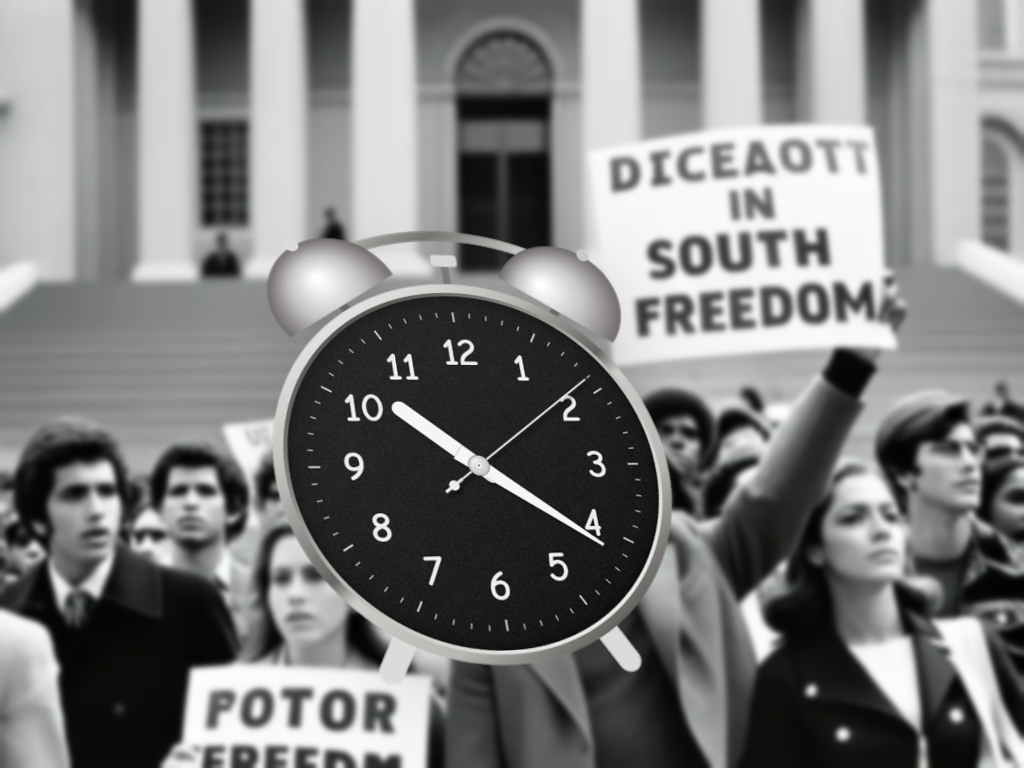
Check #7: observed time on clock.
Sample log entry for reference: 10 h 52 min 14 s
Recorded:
10 h 21 min 09 s
